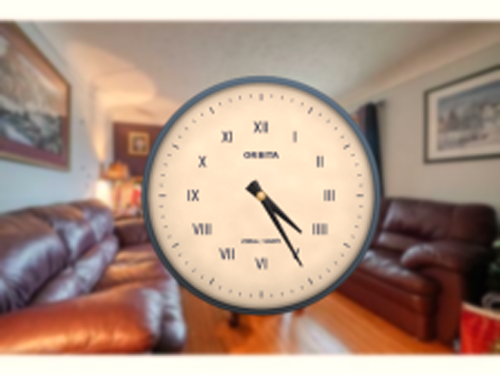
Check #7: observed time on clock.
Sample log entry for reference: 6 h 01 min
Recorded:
4 h 25 min
